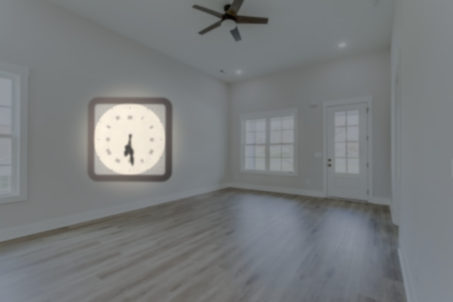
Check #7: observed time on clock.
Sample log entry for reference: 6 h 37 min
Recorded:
6 h 29 min
